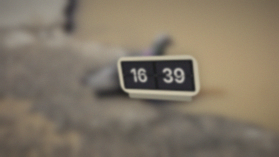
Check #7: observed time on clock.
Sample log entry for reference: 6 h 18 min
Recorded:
16 h 39 min
